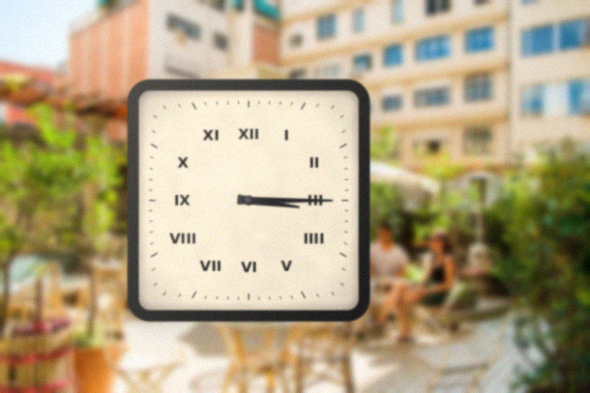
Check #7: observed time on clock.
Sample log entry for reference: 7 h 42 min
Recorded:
3 h 15 min
